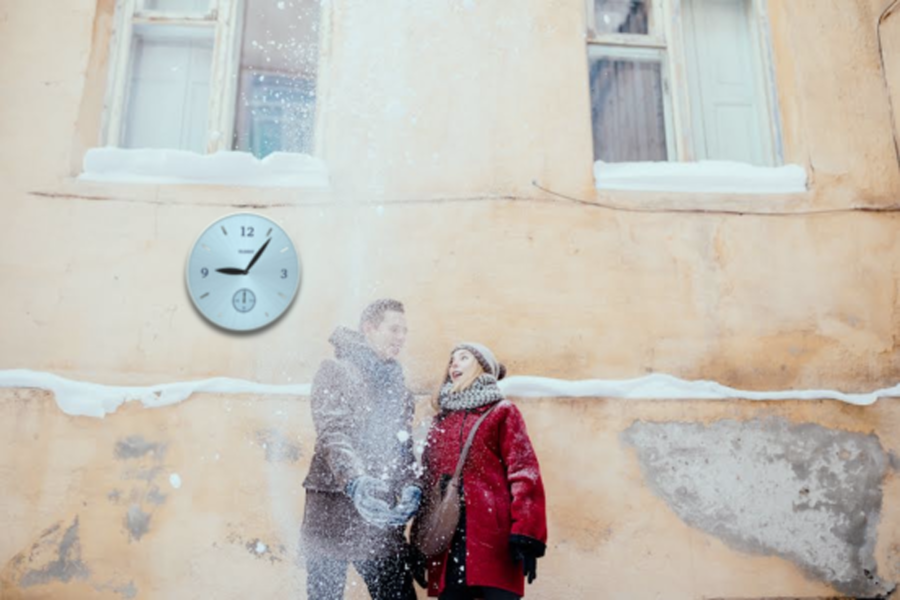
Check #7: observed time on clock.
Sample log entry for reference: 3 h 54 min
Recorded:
9 h 06 min
